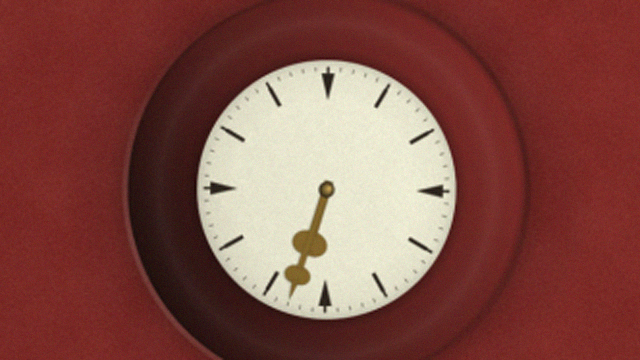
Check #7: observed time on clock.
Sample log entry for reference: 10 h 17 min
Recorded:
6 h 33 min
